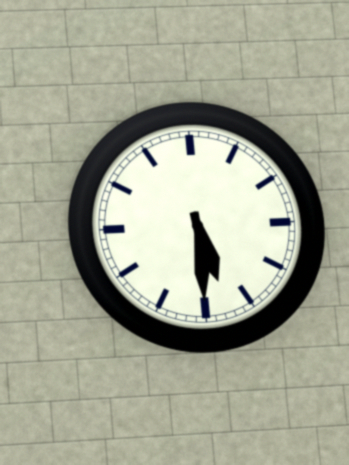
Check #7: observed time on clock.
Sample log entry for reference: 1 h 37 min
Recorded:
5 h 30 min
